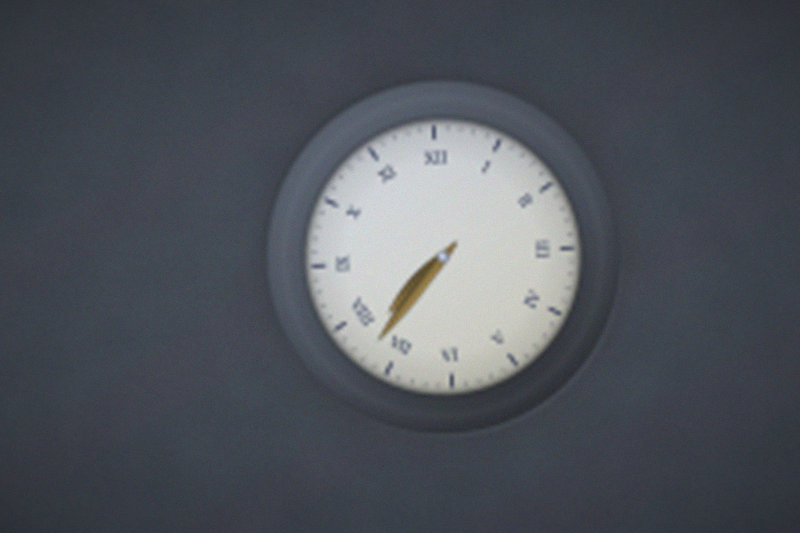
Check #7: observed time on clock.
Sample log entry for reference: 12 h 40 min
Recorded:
7 h 37 min
